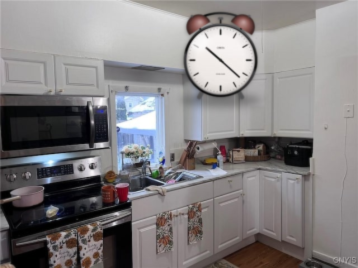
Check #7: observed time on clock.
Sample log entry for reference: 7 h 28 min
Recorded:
10 h 22 min
